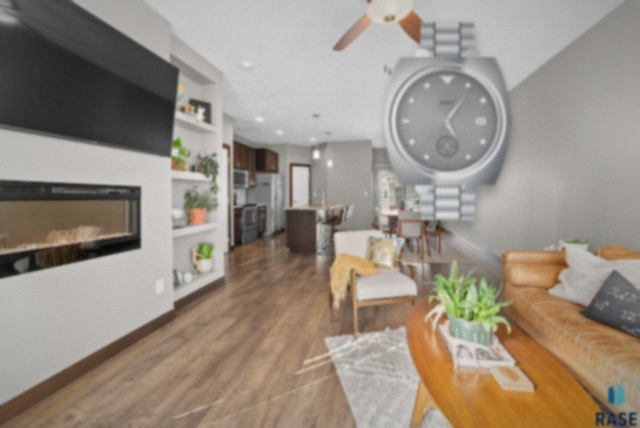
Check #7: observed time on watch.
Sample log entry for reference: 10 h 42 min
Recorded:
5 h 06 min
